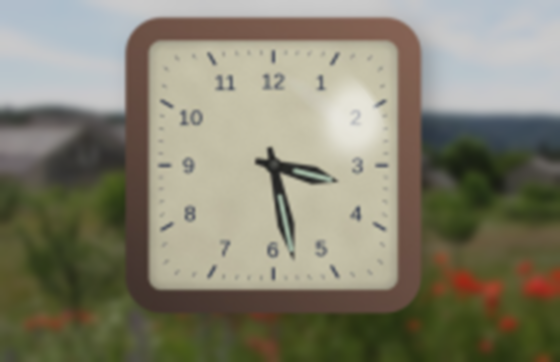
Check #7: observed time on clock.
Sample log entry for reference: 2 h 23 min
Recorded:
3 h 28 min
